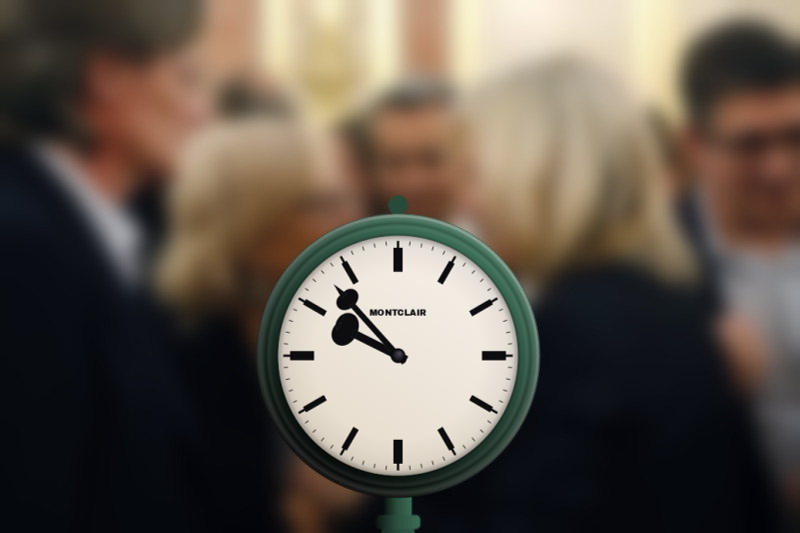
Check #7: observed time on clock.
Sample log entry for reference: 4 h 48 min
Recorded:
9 h 53 min
